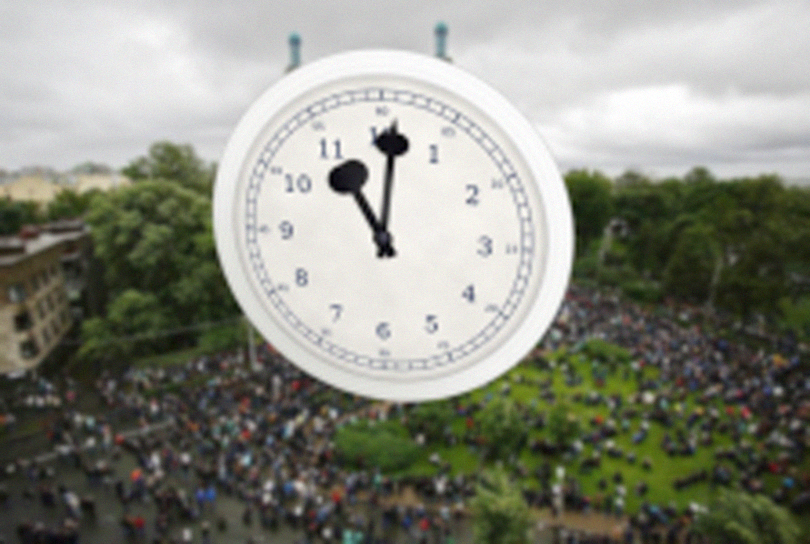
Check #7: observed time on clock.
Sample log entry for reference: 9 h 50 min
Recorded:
11 h 01 min
